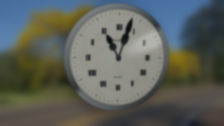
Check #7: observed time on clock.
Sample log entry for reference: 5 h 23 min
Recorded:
11 h 03 min
